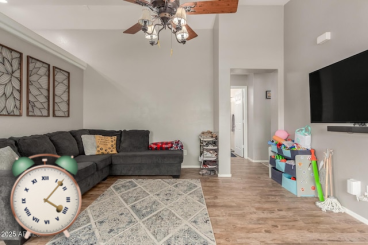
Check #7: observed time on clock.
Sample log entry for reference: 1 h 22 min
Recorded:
4 h 07 min
